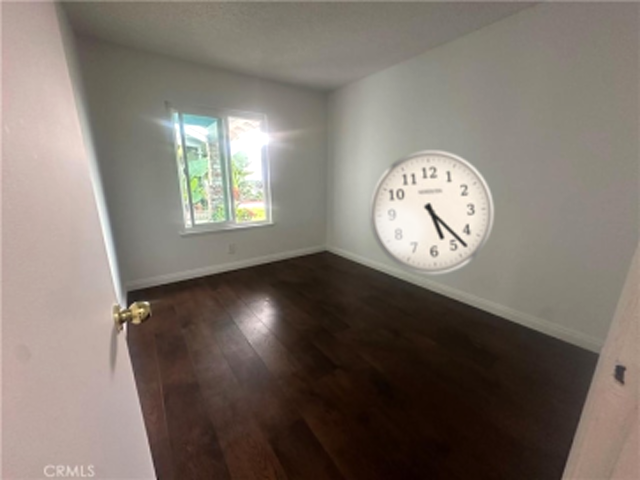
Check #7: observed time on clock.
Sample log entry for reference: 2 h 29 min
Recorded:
5 h 23 min
